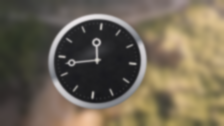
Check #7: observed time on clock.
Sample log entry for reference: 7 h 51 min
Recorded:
11 h 43 min
